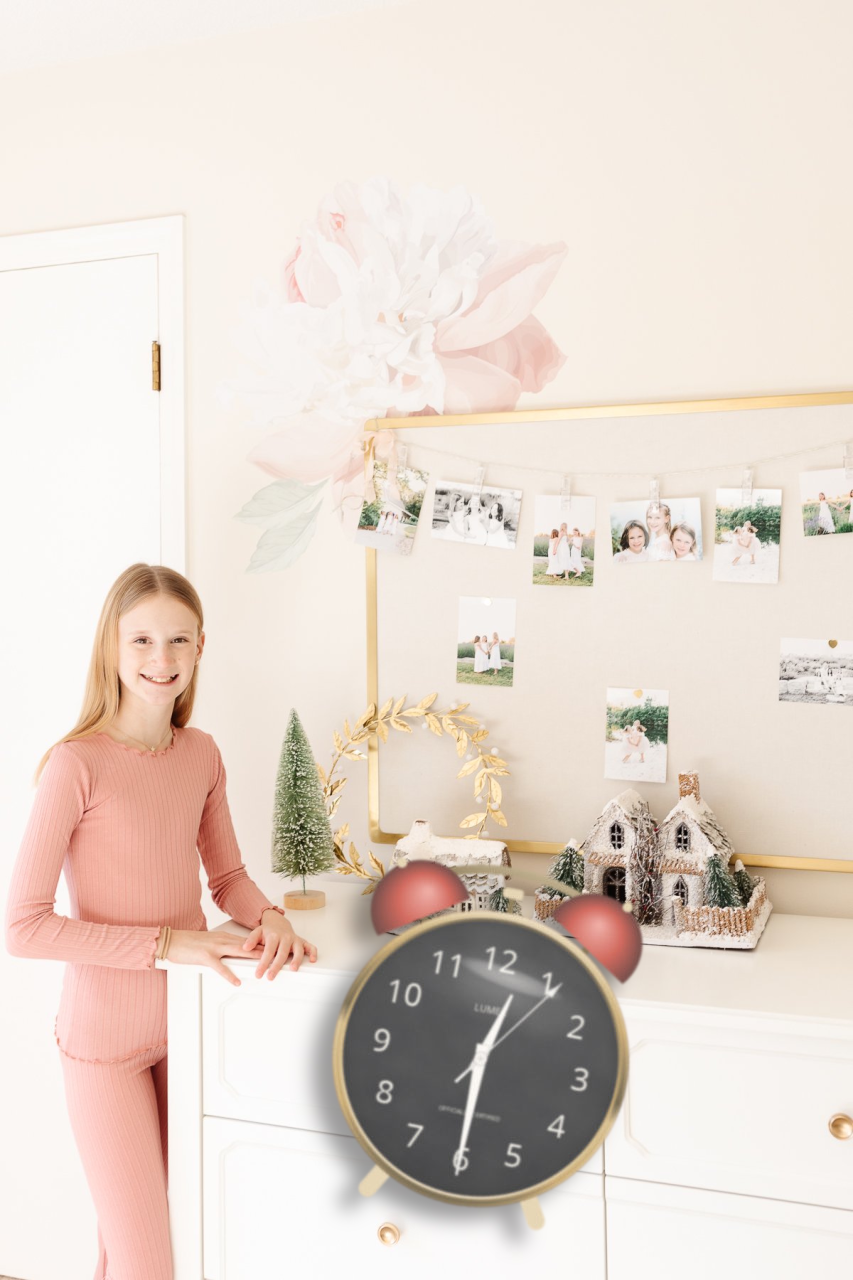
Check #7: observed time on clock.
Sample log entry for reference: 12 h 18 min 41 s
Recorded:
12 h 30 min 06 s
